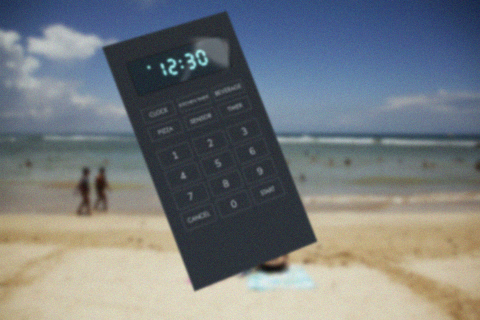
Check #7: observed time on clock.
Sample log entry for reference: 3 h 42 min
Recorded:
12 h 30 min
